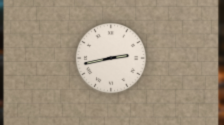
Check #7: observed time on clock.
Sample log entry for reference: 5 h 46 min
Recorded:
2 h 43 min
